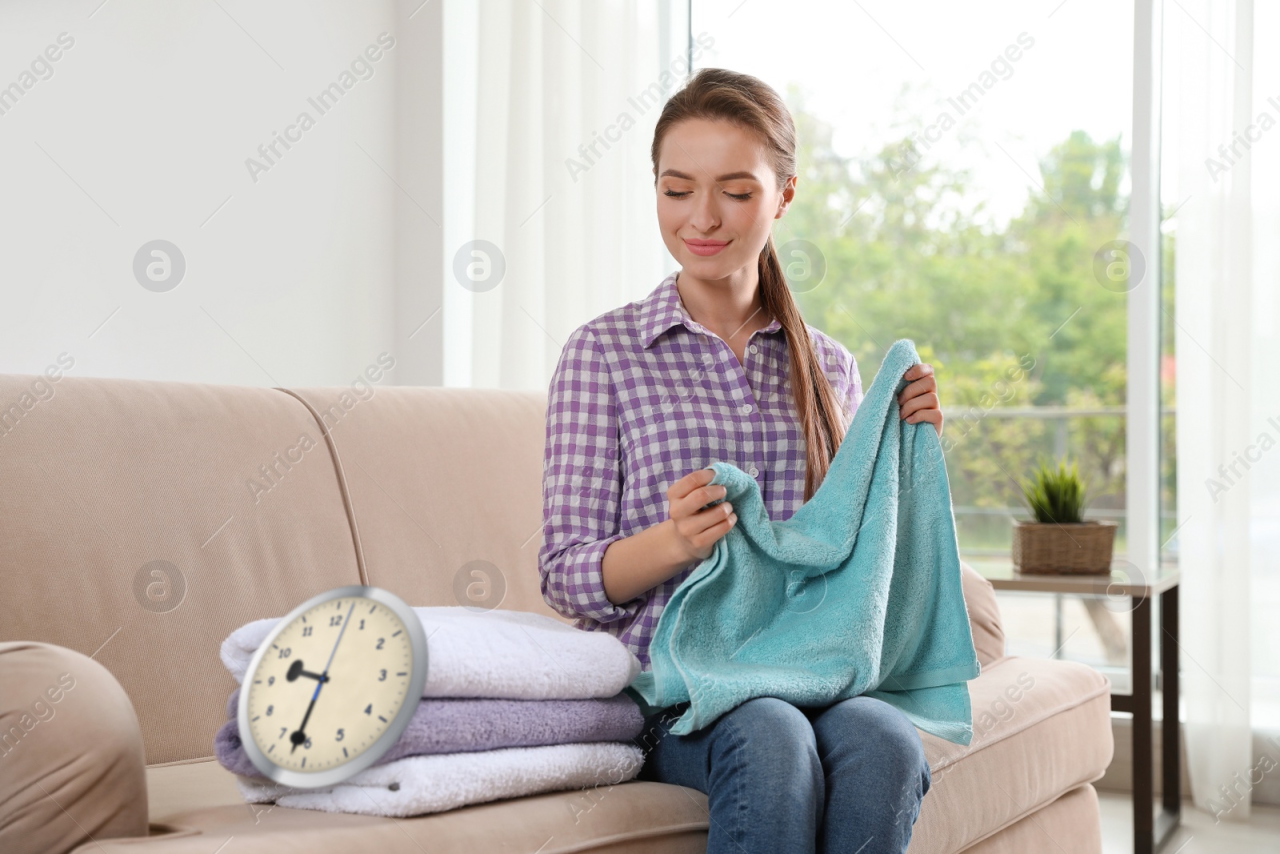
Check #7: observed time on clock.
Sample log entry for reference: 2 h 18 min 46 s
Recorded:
9 h 32 min 02 s
